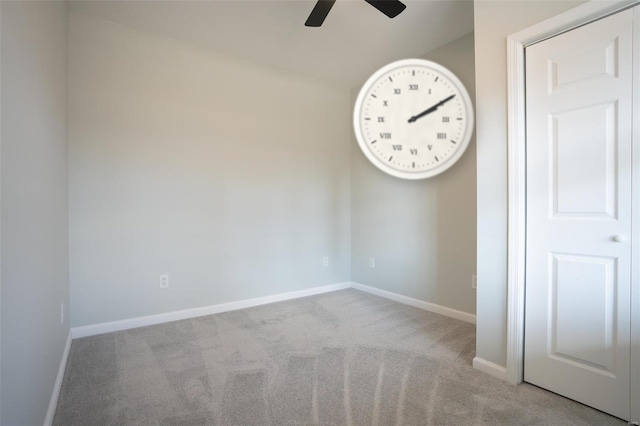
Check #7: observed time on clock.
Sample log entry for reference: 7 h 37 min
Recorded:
2 h 10 min
